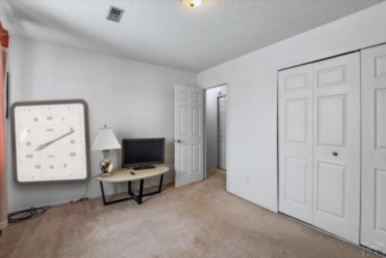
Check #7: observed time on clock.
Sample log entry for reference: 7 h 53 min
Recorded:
8 h 11 min
